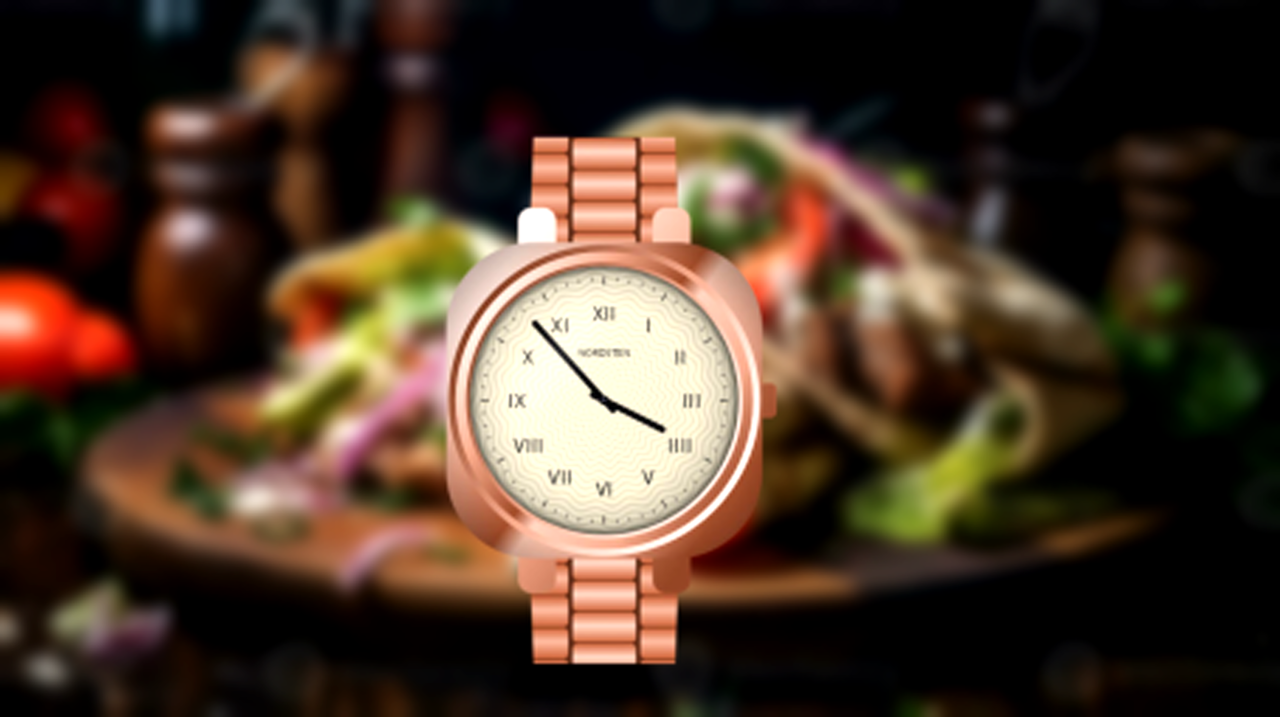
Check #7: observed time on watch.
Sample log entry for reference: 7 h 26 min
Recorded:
3 h 53 min
